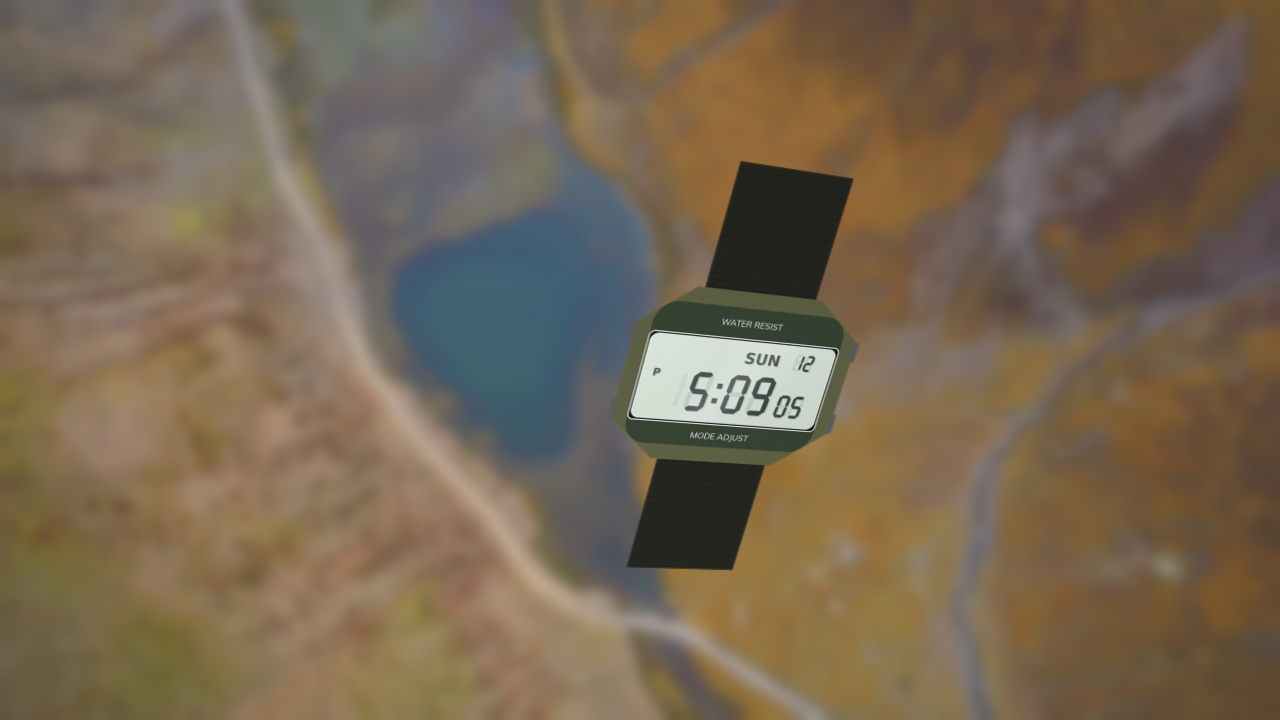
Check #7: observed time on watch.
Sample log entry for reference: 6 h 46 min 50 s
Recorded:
5 h 09 min 05 s
